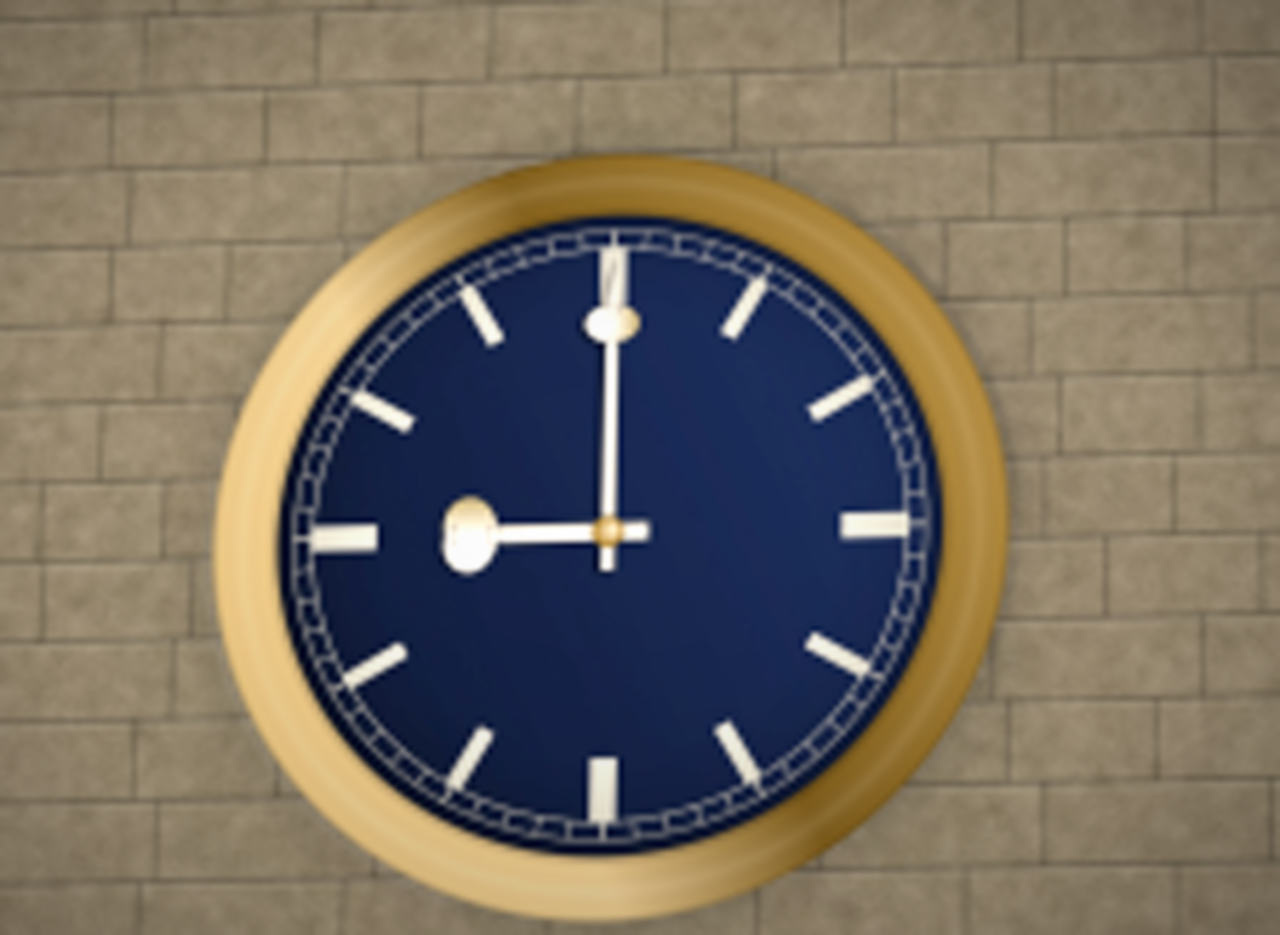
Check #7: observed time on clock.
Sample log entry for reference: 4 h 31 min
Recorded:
9 h 00 min
